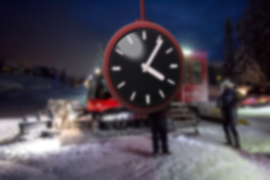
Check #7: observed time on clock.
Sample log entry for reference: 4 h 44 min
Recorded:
4 h 06 min
